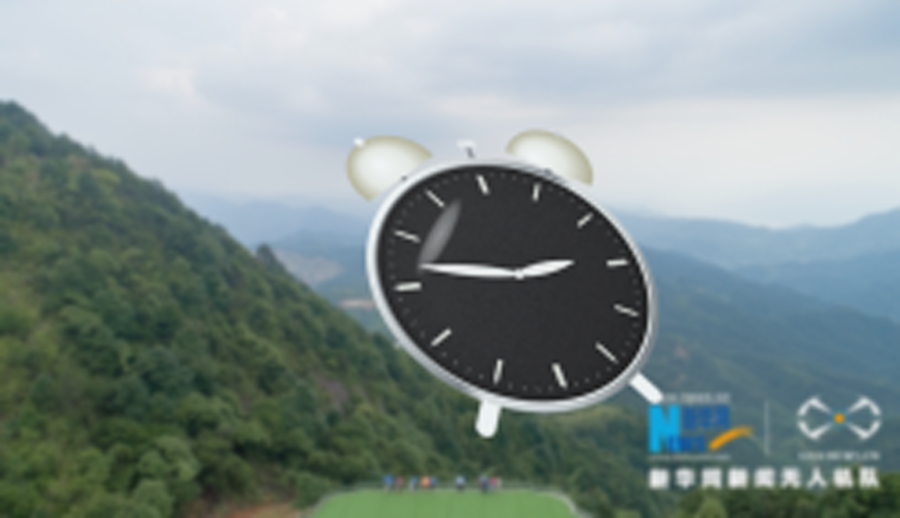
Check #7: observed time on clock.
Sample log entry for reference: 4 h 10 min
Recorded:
2 h 47 min
